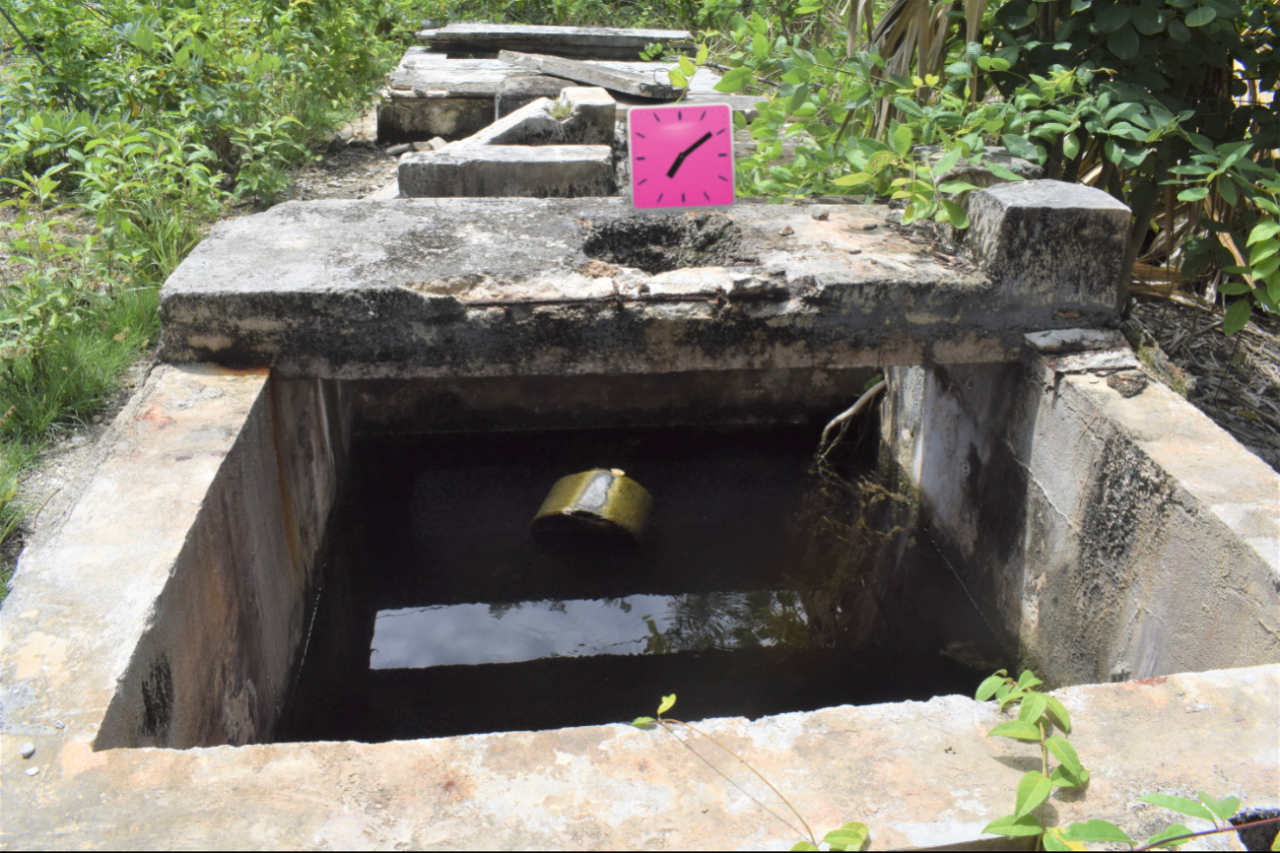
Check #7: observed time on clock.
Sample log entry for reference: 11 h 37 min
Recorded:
7 h 09 min
